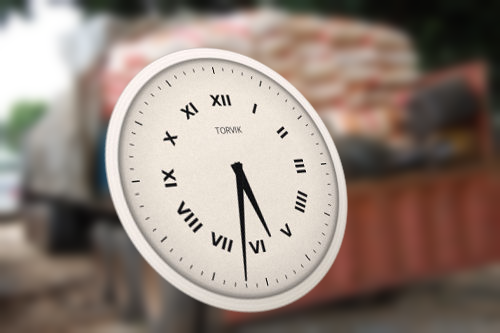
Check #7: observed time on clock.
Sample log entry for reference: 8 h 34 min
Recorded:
5 h 32 min
